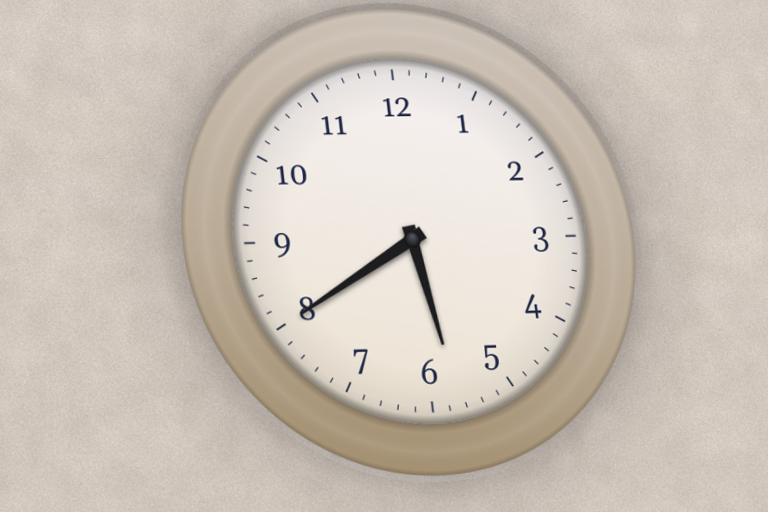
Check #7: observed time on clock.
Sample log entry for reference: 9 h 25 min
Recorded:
5 h 40 min
